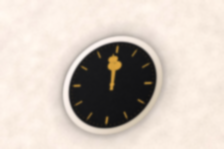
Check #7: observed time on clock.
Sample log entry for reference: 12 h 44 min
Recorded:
11 h 59 min
